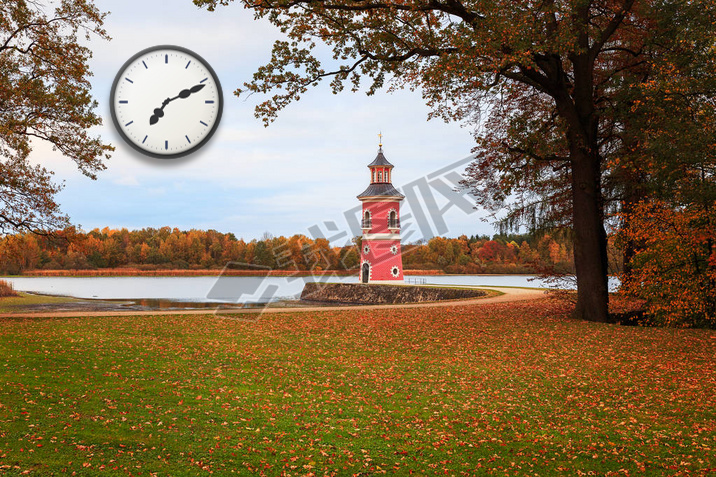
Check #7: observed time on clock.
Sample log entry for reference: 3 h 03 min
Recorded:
7 h 11 min
